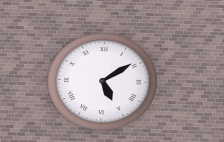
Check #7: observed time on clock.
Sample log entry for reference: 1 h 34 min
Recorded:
5 h 09 min
